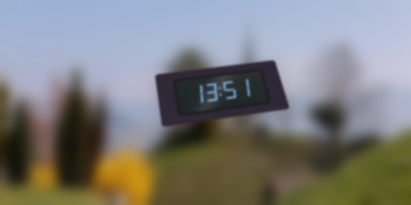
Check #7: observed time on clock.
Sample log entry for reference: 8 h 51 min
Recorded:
13 h 51 min
